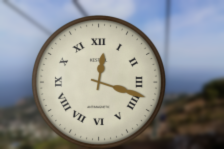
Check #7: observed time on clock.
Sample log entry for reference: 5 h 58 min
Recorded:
12 h 18 min
